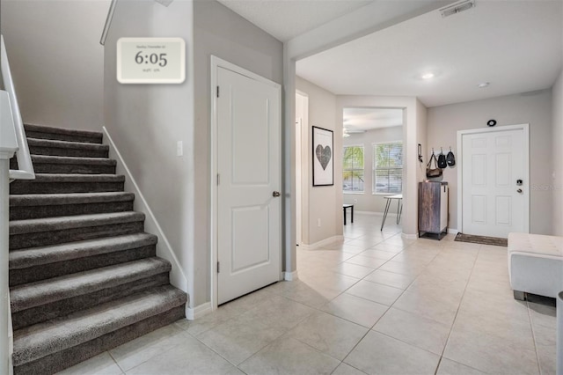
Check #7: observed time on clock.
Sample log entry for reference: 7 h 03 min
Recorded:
6 h 05 min
